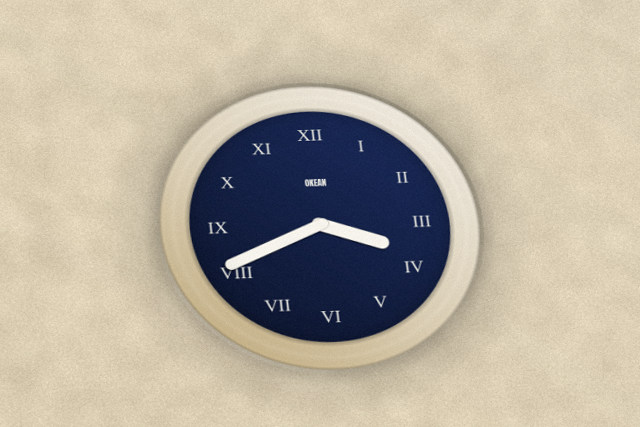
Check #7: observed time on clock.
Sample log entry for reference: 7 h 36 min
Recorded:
3 h 41 min
